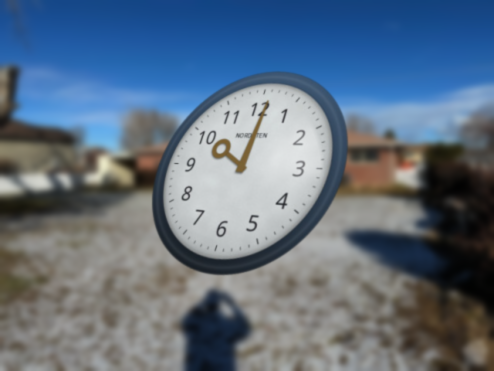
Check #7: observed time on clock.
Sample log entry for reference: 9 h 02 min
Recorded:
10 h 01 min
